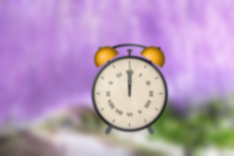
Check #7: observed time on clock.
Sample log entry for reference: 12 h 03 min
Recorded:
12 h 00 min
